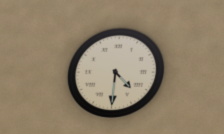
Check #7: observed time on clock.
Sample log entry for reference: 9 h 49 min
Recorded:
4 h 30 min
